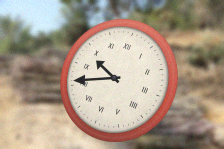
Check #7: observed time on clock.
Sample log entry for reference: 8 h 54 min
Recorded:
9 h 41 min
